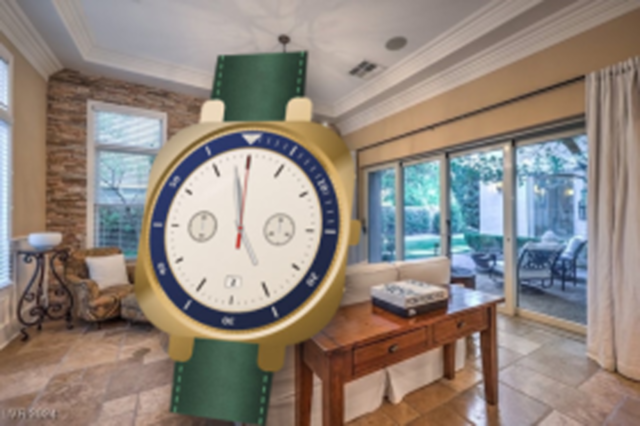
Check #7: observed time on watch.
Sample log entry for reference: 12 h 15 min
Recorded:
4 h 58 min
